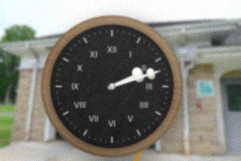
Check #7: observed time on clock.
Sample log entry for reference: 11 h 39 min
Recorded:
2 h 12 min
